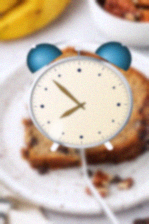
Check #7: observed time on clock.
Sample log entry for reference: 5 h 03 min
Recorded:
7 h 53 min
